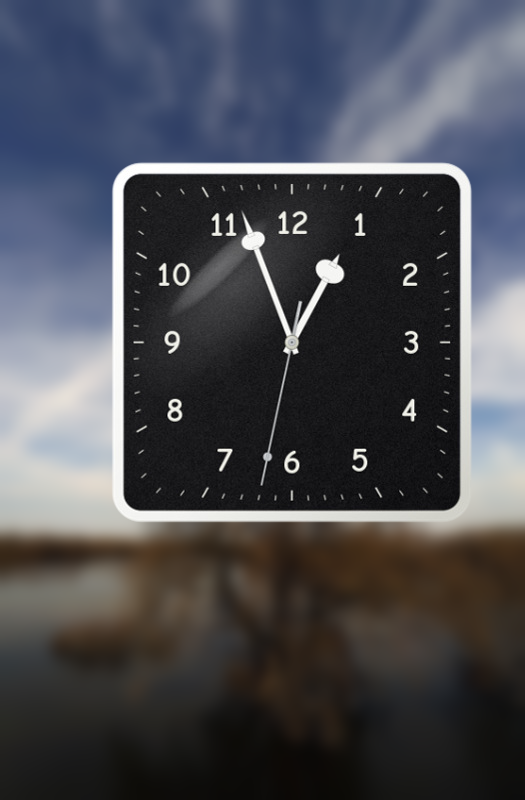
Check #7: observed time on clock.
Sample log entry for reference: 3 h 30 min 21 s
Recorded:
12 h 56 min 32 s
